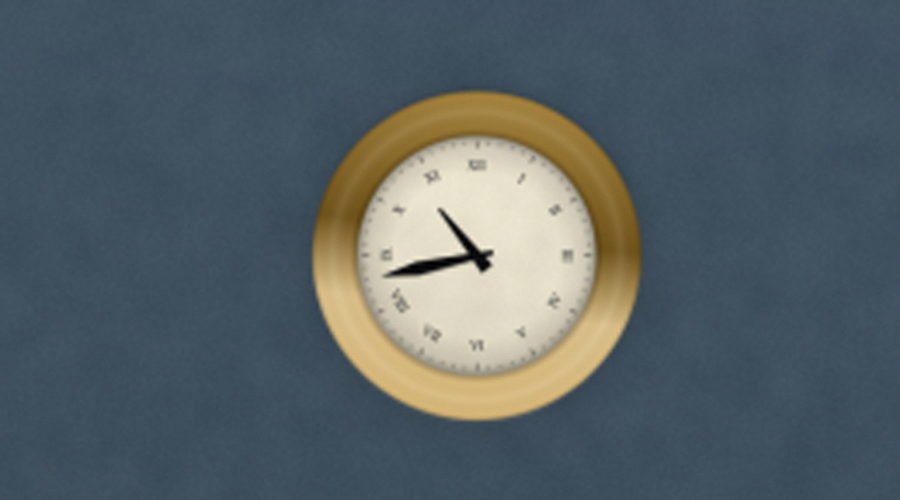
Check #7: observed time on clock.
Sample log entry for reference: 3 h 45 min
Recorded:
10 h 43 min
